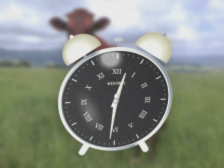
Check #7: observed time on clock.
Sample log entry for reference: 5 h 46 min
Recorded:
12 h 31 min
